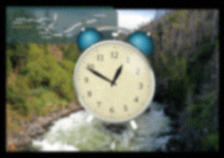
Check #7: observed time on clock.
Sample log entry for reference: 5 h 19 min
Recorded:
12 h 49 min
